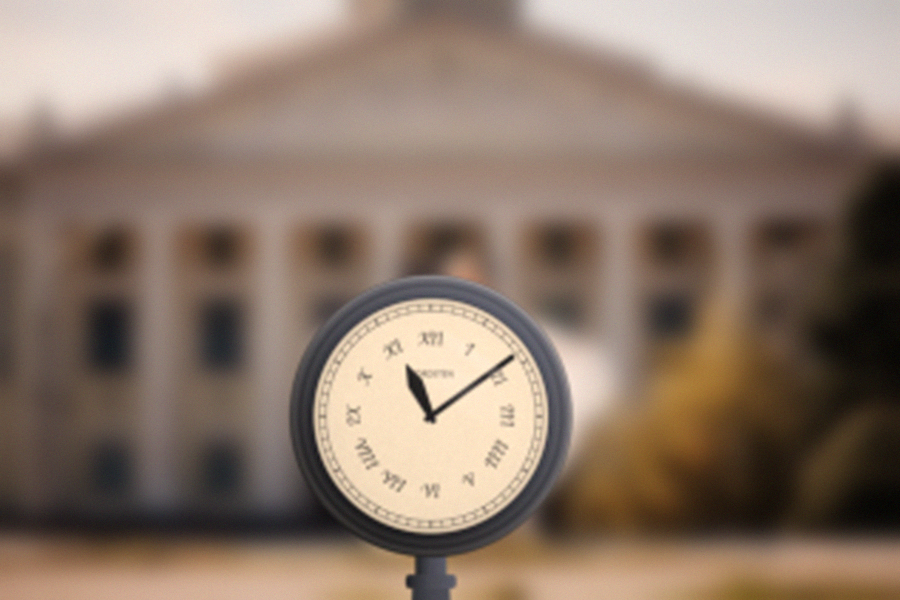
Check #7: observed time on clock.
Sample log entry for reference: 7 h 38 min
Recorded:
11 h 09 min
